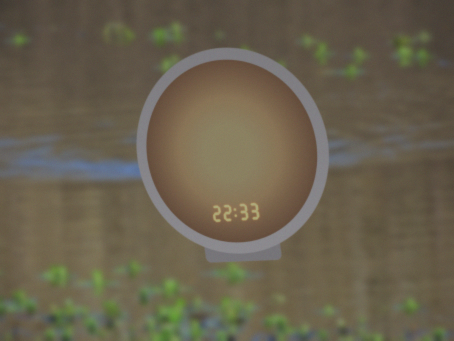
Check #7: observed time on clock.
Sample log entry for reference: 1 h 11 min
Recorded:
22 h 33 min
